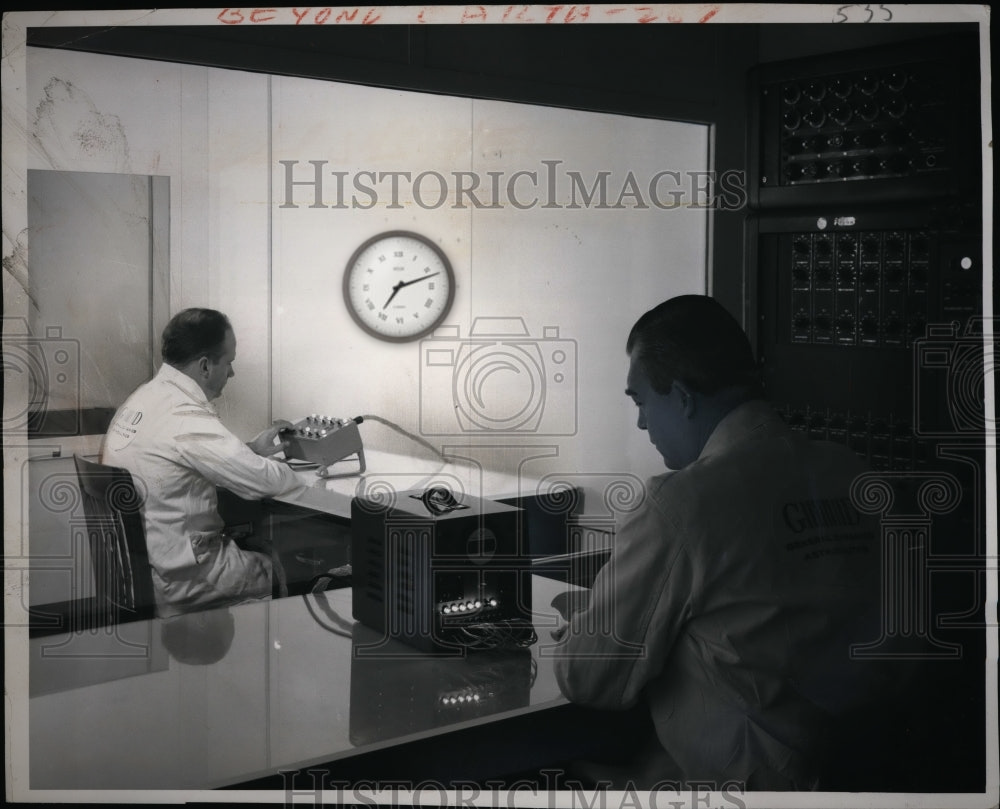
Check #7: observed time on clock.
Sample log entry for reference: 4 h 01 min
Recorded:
7 h 12 min
